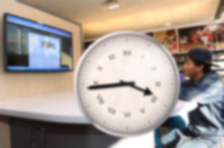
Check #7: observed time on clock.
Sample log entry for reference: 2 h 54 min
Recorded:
3 h 44 min
